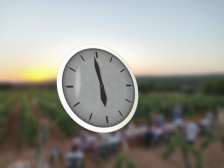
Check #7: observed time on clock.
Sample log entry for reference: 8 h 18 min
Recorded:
5 h 59 min
